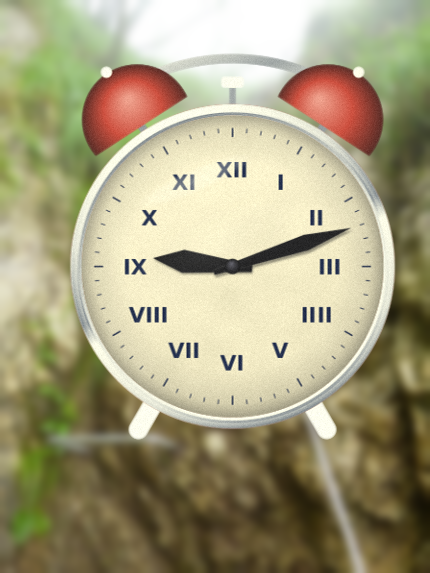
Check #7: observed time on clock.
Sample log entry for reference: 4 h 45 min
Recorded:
9 h 12 min
